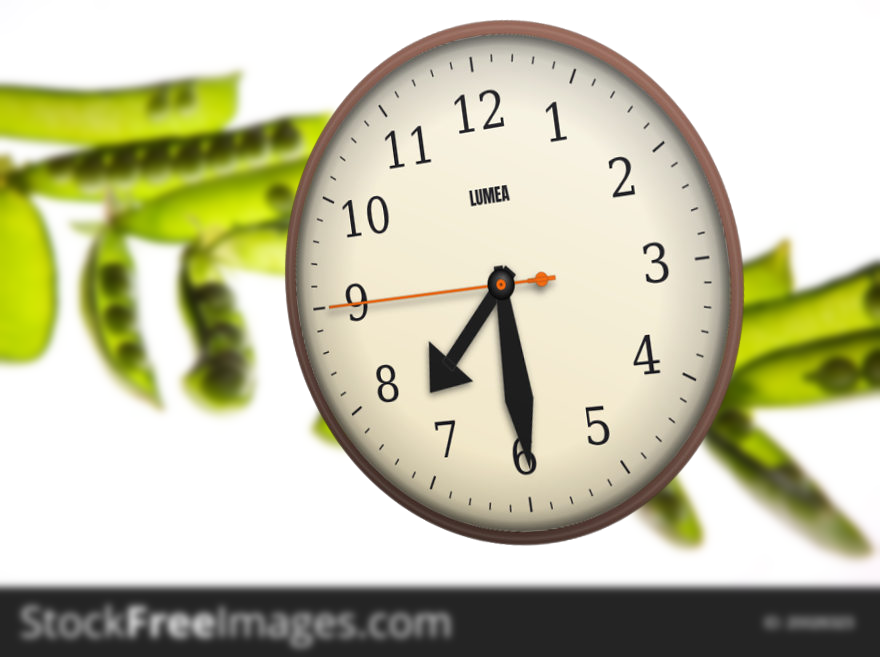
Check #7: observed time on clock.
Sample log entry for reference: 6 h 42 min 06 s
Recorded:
7 h 29 min 45 s
